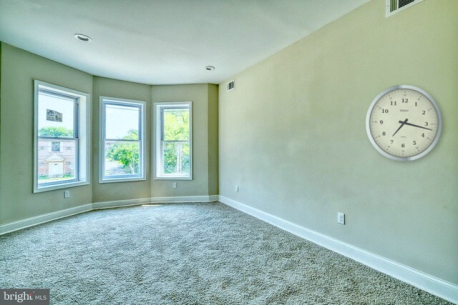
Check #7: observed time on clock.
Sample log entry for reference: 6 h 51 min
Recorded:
7 h 17 min
